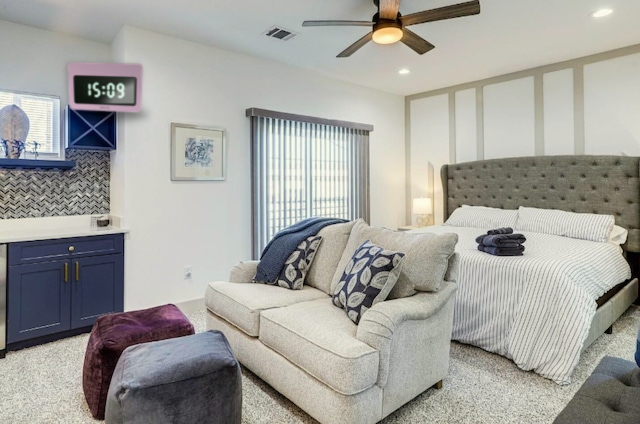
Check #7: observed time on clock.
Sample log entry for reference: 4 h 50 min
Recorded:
15 h 09 min
